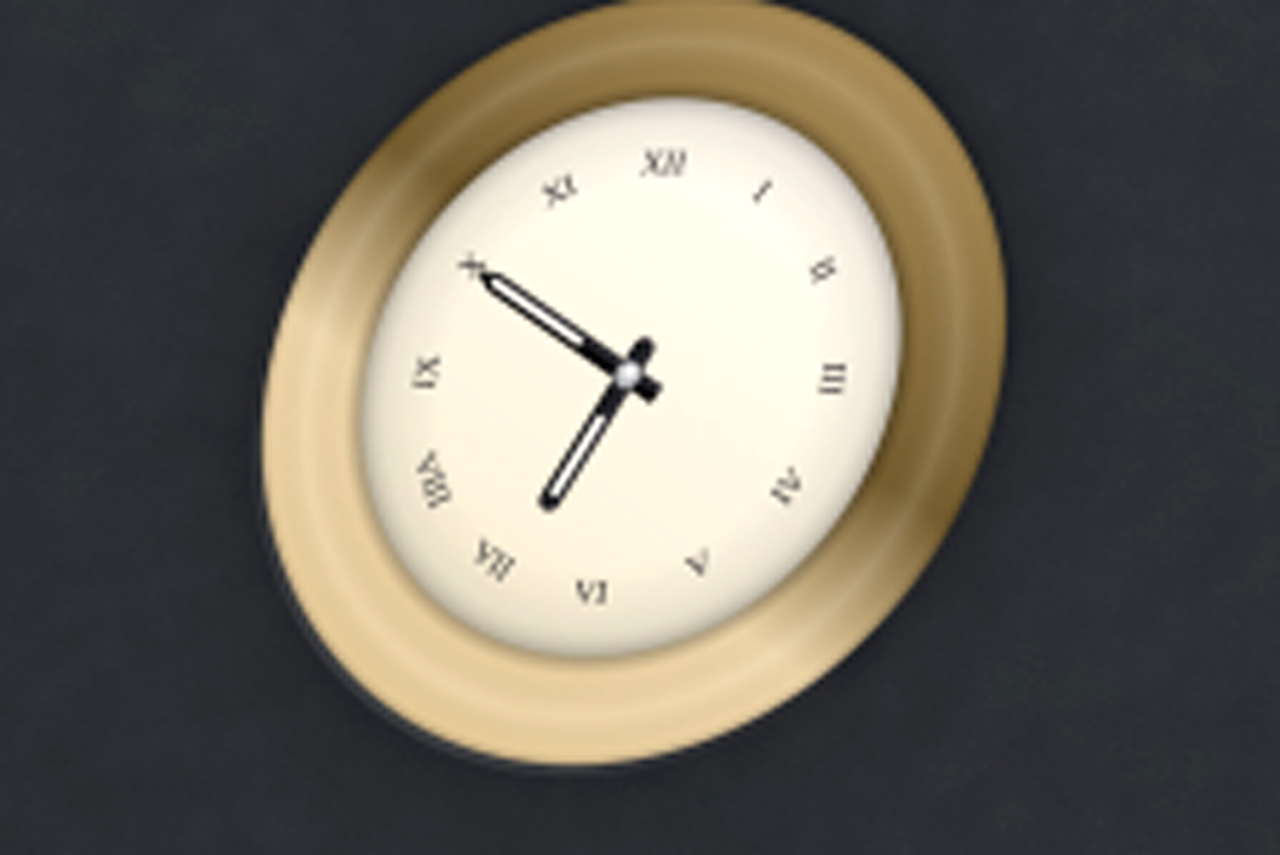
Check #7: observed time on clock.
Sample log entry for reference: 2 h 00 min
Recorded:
6 h 50 min
